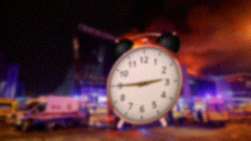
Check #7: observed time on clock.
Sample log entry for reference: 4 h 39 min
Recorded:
2 h 45 min
